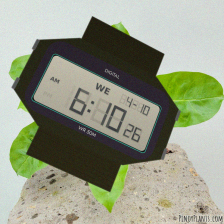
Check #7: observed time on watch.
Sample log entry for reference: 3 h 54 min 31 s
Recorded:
6 h 10 min 26 s
